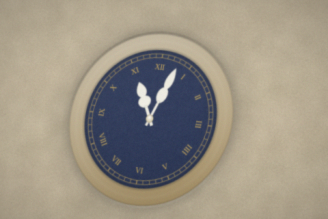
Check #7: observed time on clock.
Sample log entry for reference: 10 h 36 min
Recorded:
11 h 03 min
